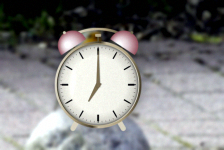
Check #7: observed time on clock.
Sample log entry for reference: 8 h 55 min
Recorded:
7 h 00 min
